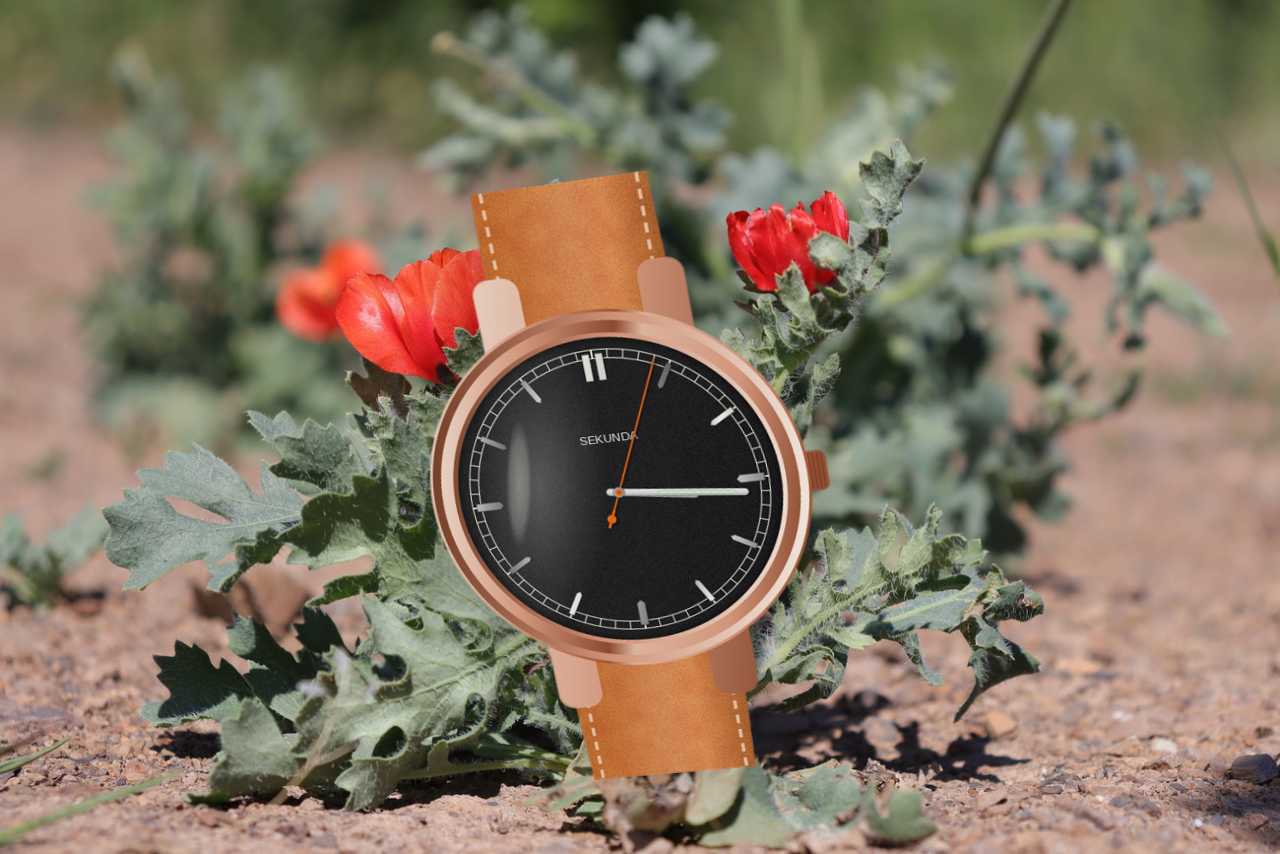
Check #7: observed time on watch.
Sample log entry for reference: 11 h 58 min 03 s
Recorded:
3 h 16 min 04 s
